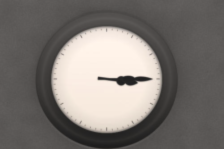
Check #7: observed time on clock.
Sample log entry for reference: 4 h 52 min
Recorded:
3 h 15 min
